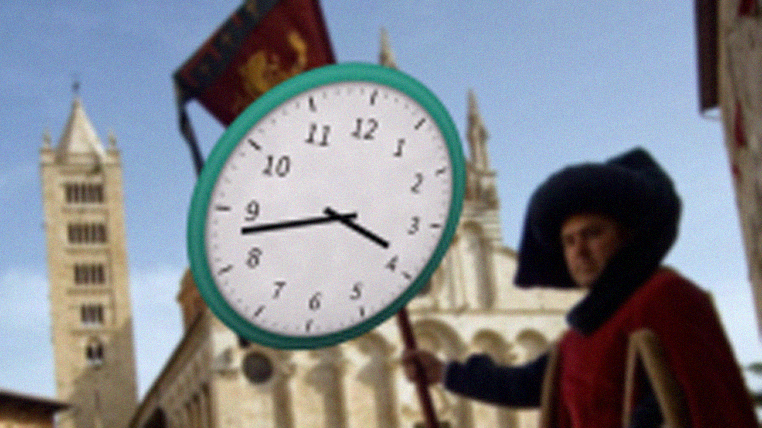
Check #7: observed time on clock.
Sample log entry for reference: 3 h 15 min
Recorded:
3 h 43 min
